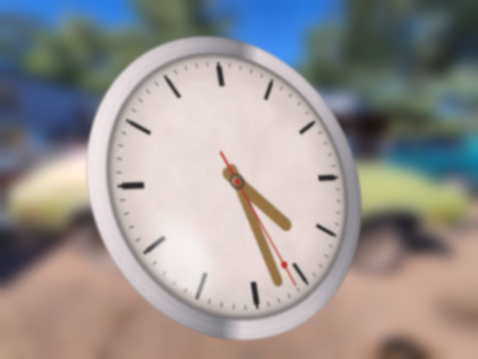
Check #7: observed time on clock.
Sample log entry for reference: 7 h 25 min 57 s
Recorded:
4 h 27 min 26 s
